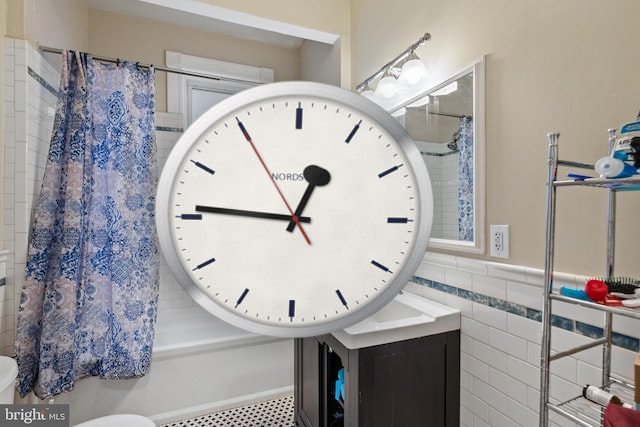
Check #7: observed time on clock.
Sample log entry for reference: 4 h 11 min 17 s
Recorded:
12 h 45 min 55 s
